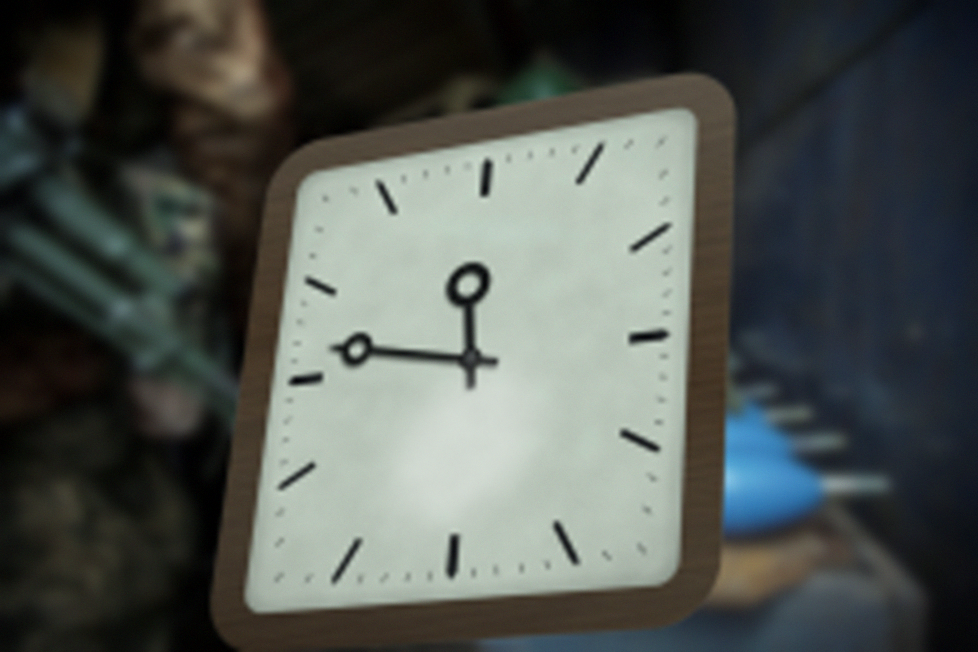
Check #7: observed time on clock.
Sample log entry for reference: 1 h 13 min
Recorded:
11 h 47 min
